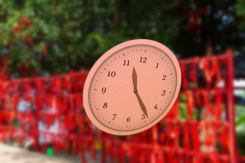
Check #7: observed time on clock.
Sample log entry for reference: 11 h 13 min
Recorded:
11 h 24 min
